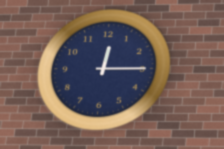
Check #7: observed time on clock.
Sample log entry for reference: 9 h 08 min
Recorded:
12 h 15 min
